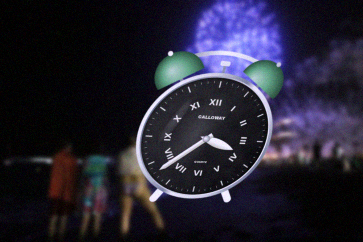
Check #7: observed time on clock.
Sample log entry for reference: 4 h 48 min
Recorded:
3 h 38 min
